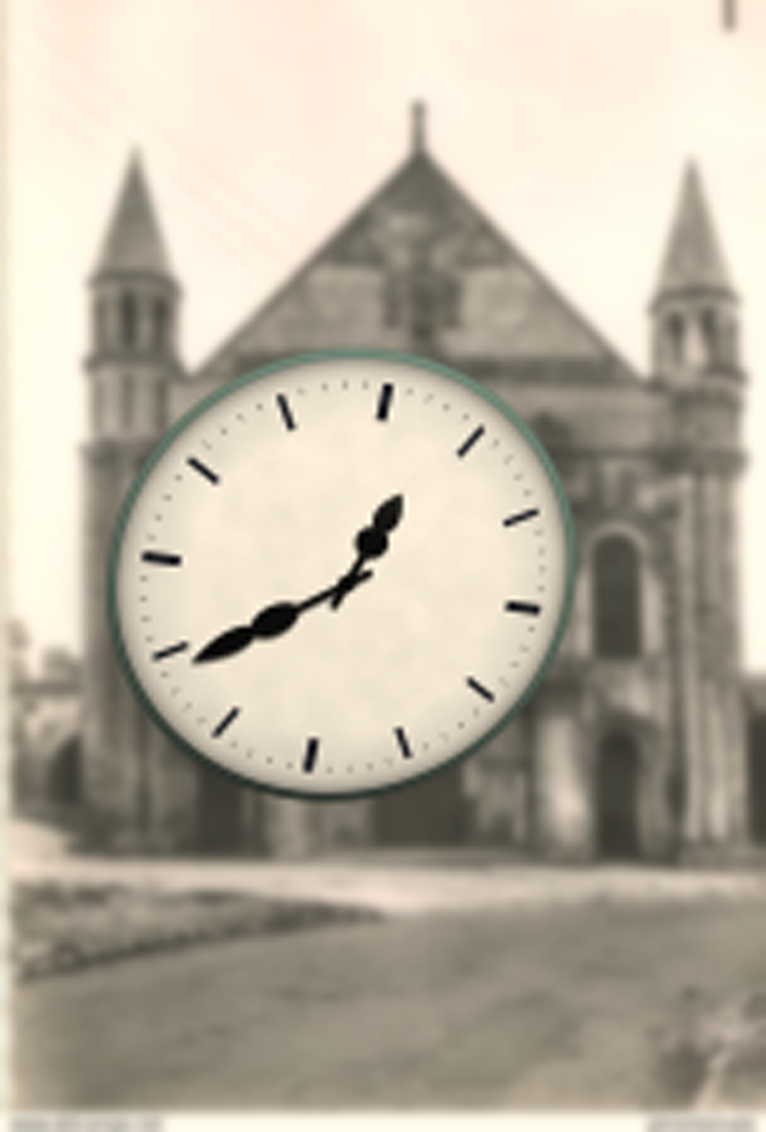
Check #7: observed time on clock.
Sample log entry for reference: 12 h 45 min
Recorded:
12 h 39 min
